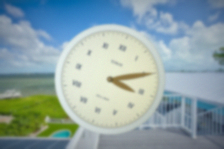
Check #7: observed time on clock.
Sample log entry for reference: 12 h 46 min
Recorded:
3 h 10 min
